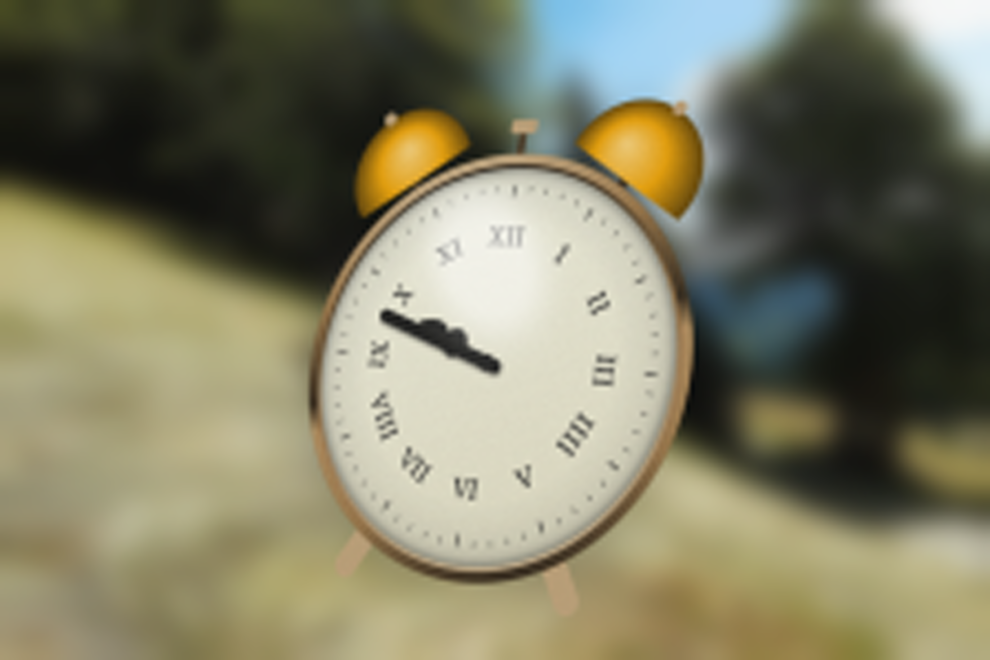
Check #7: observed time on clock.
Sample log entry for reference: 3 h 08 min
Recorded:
9 h 48 min
